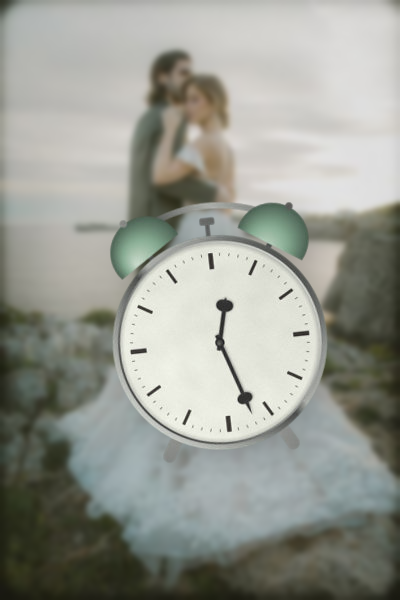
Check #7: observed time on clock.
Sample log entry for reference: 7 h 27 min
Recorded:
12 h 27 min
